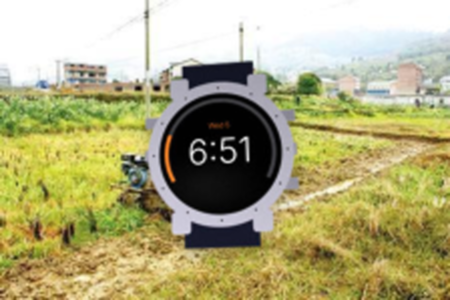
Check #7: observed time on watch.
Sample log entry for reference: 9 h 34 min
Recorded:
6 h 51 min
